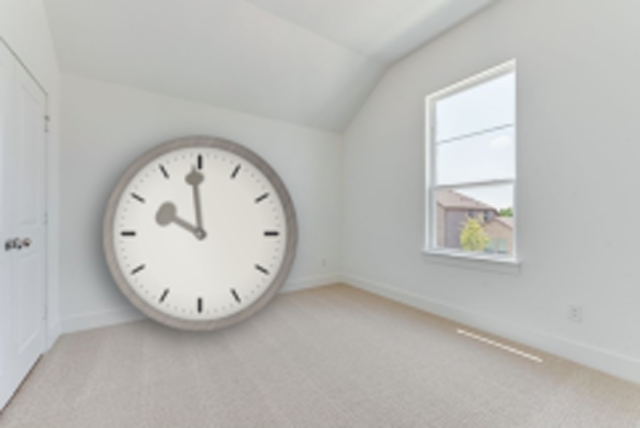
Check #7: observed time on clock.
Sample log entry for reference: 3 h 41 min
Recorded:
9 h 59 min
